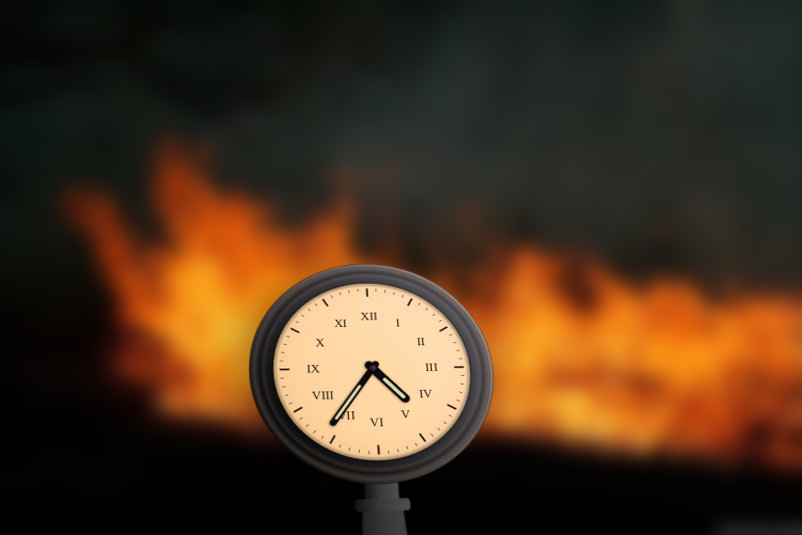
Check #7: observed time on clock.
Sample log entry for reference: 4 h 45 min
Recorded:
4 h 36 min
